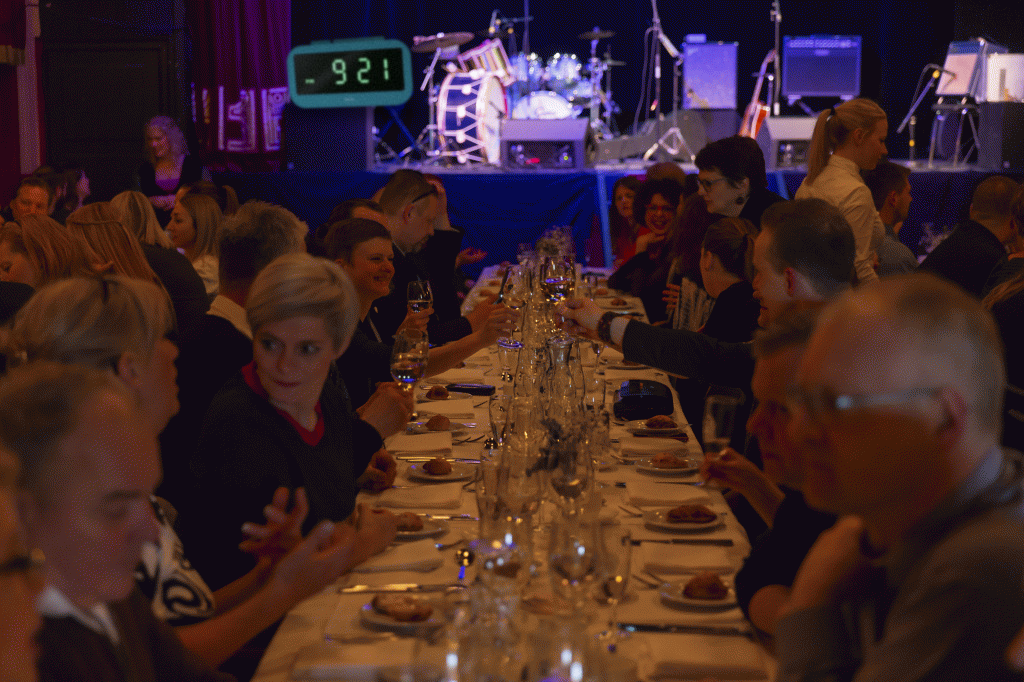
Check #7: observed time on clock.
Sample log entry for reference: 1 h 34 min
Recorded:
9 h 21 min
